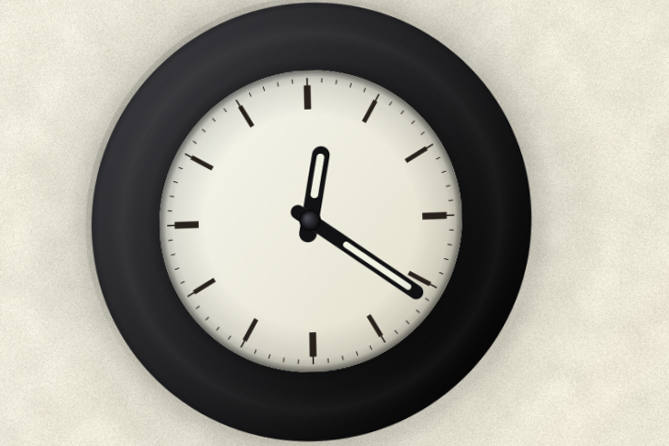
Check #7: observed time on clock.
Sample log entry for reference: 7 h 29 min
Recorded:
12 h 21 min
